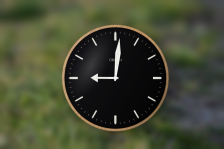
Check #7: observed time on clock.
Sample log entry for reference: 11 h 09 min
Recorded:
9 h 01 min
